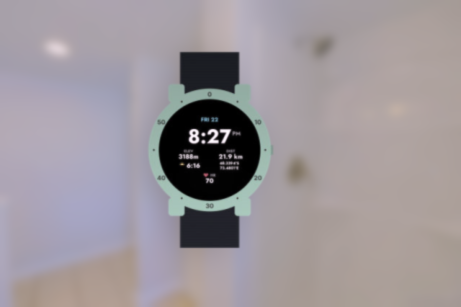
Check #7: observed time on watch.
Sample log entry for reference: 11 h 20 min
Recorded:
8 h 27 min
